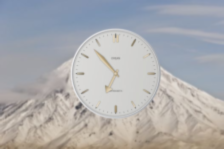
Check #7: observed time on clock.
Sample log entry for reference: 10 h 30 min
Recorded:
6 h 53 min
